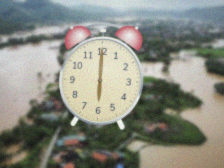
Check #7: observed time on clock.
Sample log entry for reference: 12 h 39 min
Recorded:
6 h 00 min
